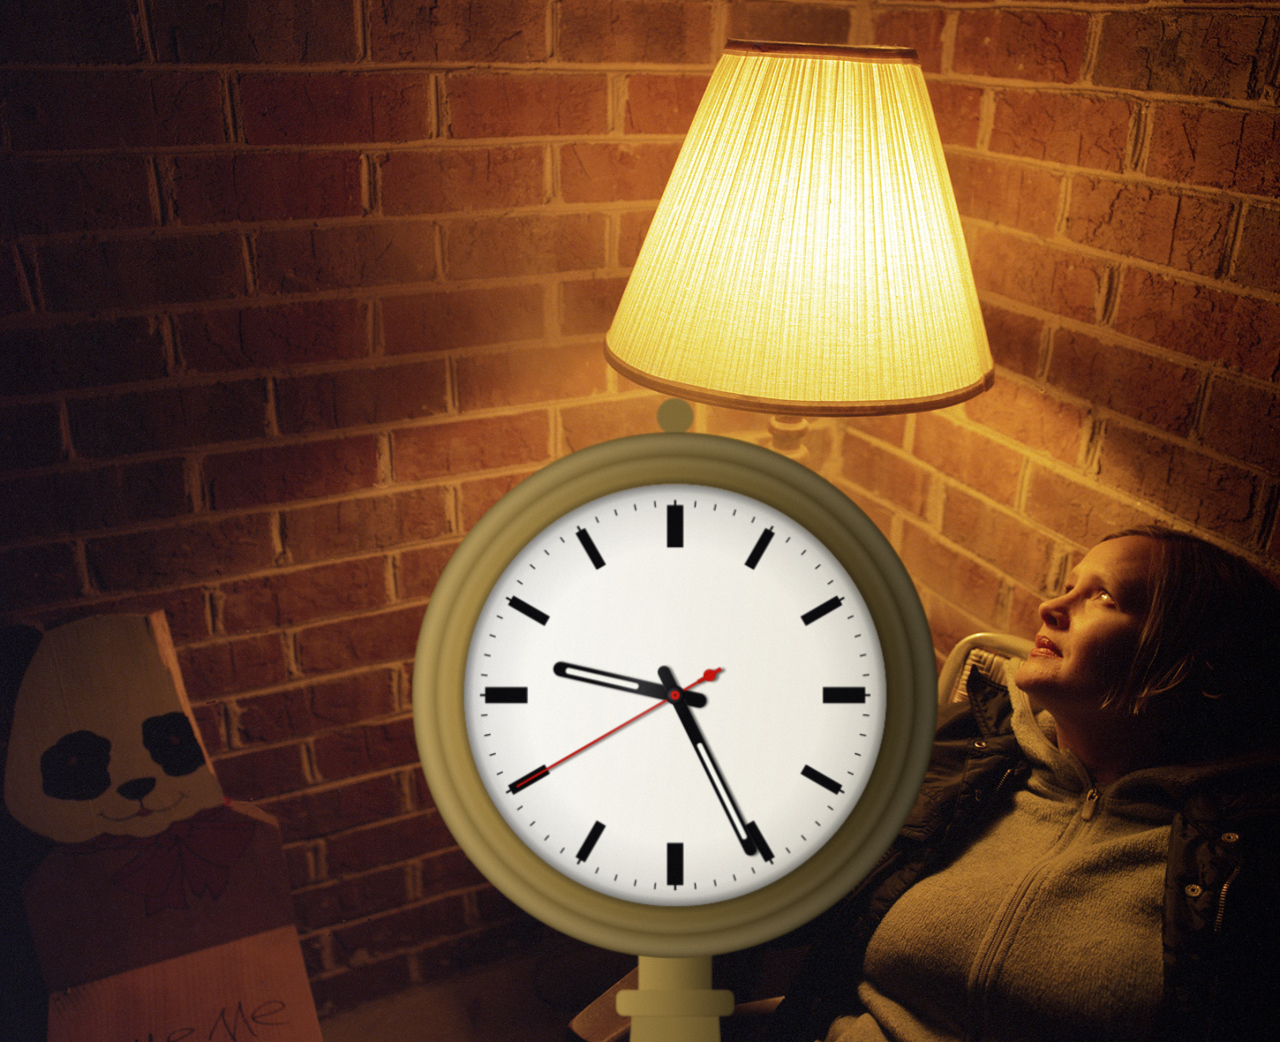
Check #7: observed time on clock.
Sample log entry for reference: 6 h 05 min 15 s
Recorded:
9 h 25 min 40 s
